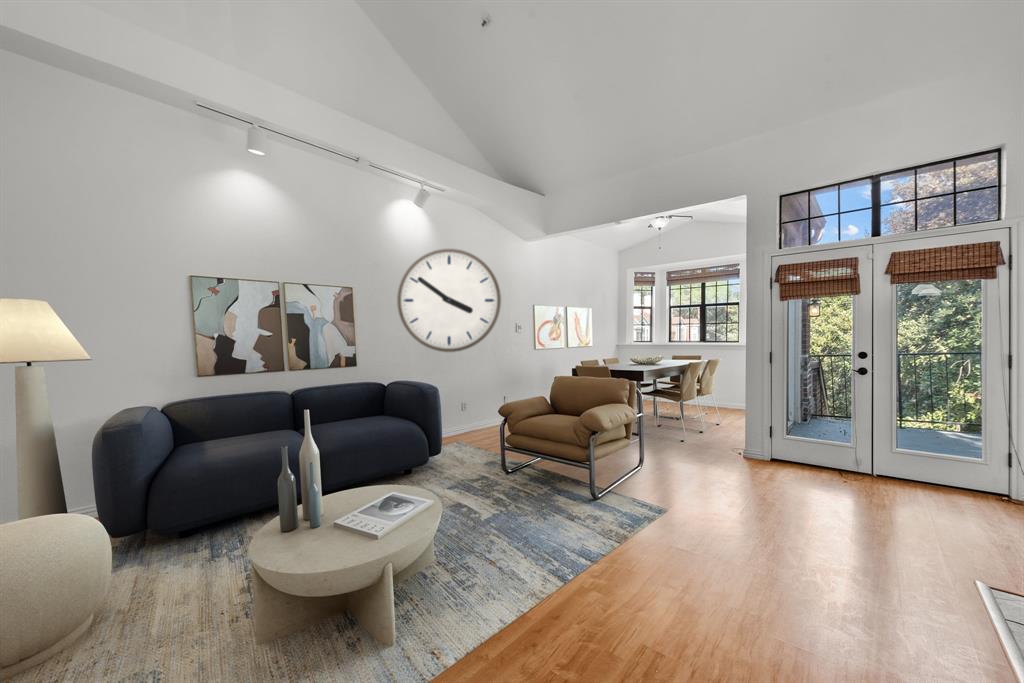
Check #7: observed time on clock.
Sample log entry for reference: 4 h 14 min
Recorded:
3 h 51 min
